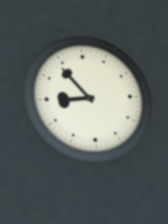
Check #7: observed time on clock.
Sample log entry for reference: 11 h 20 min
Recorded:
8 h 54 min
